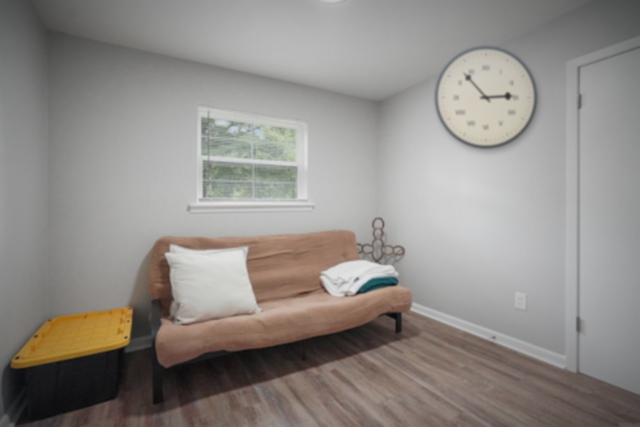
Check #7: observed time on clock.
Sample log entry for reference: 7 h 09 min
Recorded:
2 h 53 min
